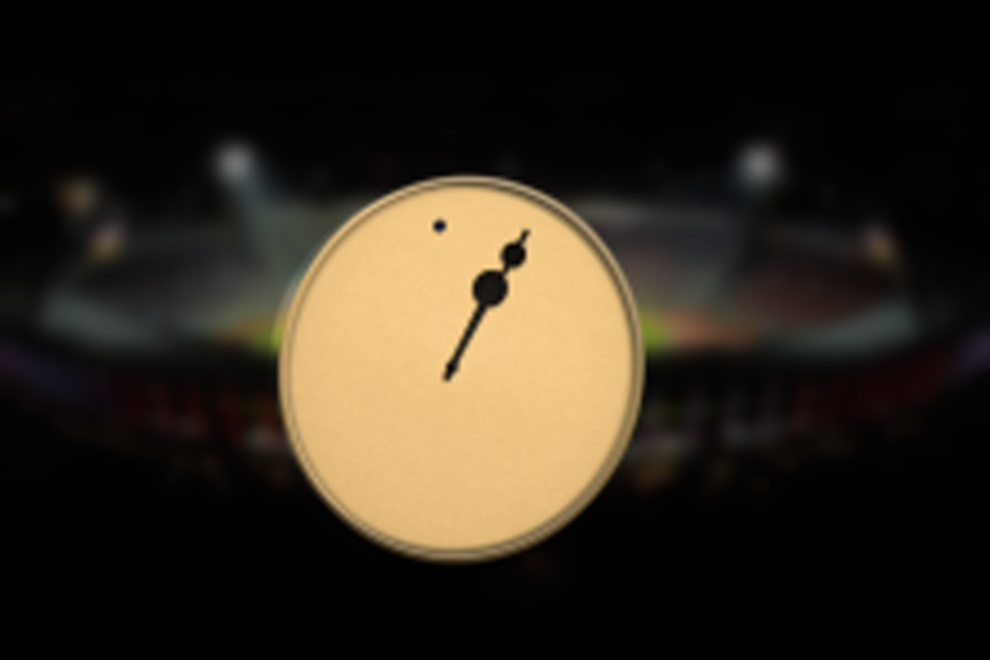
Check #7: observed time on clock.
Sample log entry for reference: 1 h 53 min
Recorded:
1 h 06 min
